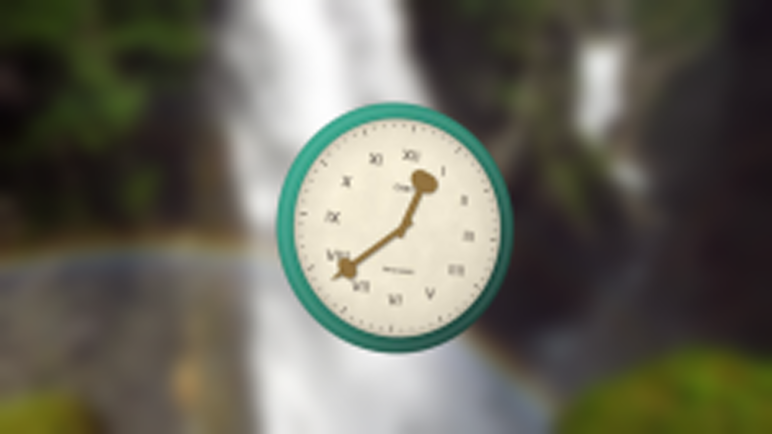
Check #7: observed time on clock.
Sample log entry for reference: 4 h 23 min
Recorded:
12 h 38 min
